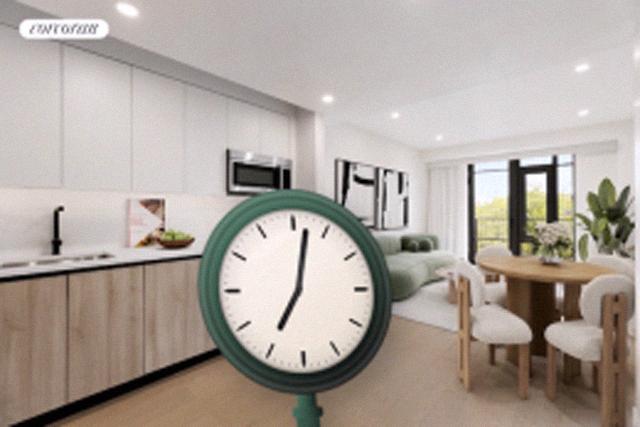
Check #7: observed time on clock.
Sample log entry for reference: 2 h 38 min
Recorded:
7 h 02 min
